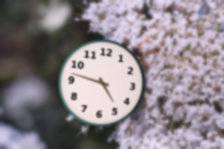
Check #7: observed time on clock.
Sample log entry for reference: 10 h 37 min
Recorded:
4 h 47 min
